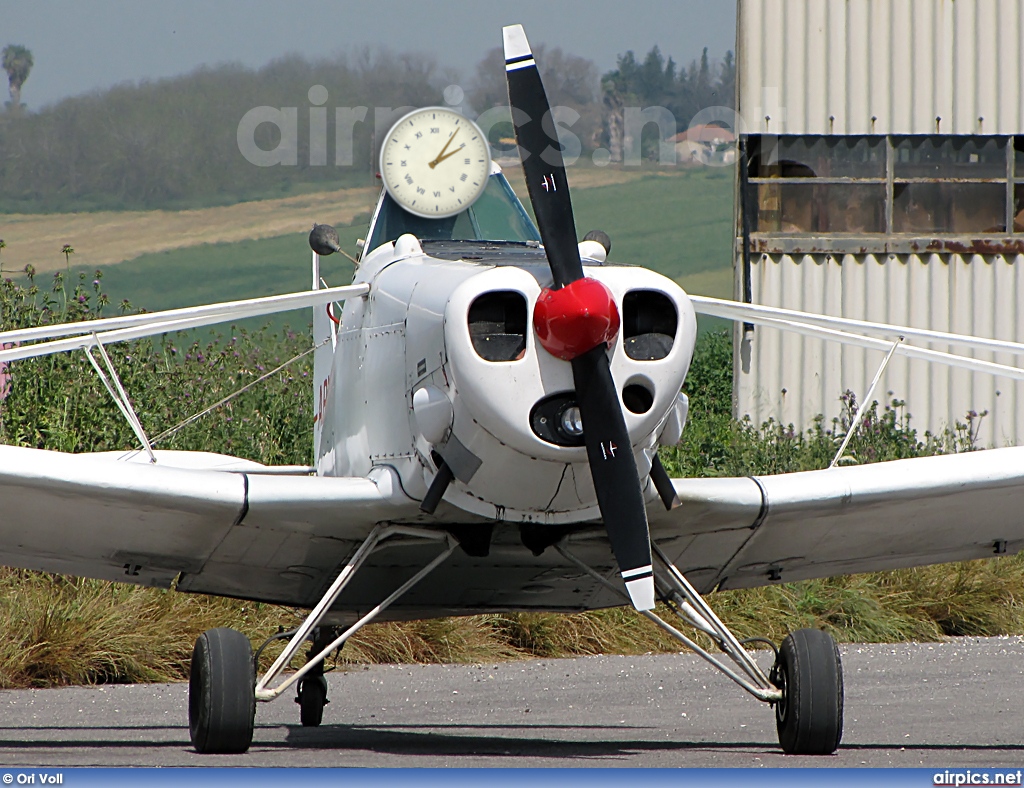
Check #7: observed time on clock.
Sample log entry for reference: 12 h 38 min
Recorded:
2 h 06 min
